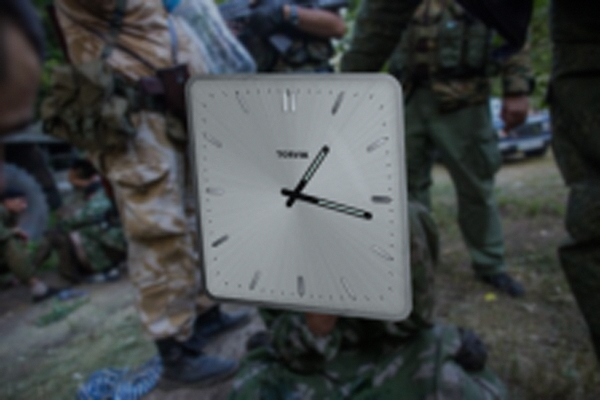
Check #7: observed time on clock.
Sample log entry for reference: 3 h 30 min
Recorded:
1 h 17 min
